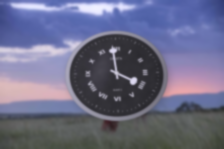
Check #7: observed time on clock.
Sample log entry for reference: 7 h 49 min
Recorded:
3 h 59 min
